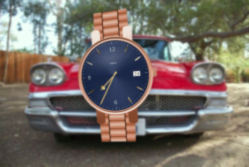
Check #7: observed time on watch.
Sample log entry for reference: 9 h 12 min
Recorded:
7 h 35 min
